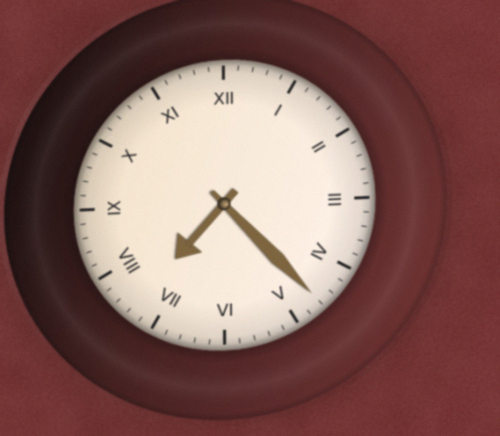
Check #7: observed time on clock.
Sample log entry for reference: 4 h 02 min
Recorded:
7 h 23 min
